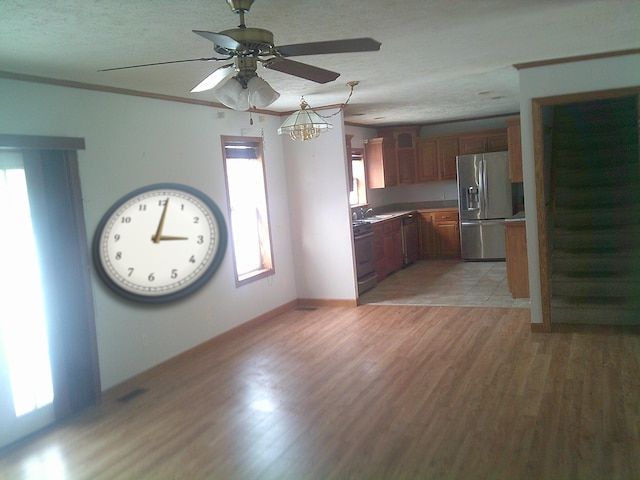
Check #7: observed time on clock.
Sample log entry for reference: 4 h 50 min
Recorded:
3 h 01 min
